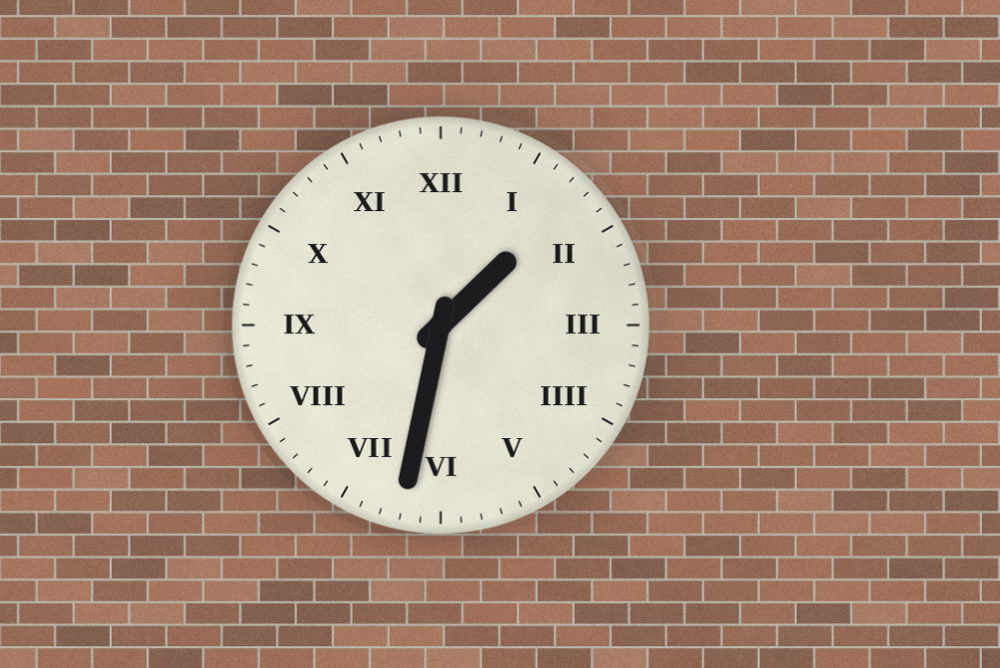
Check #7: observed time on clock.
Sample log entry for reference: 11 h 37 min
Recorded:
1 h 32 min
